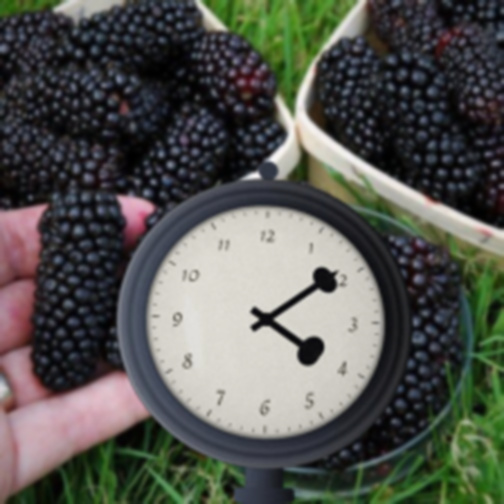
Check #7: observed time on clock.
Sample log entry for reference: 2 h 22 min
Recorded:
4 h 09 min
